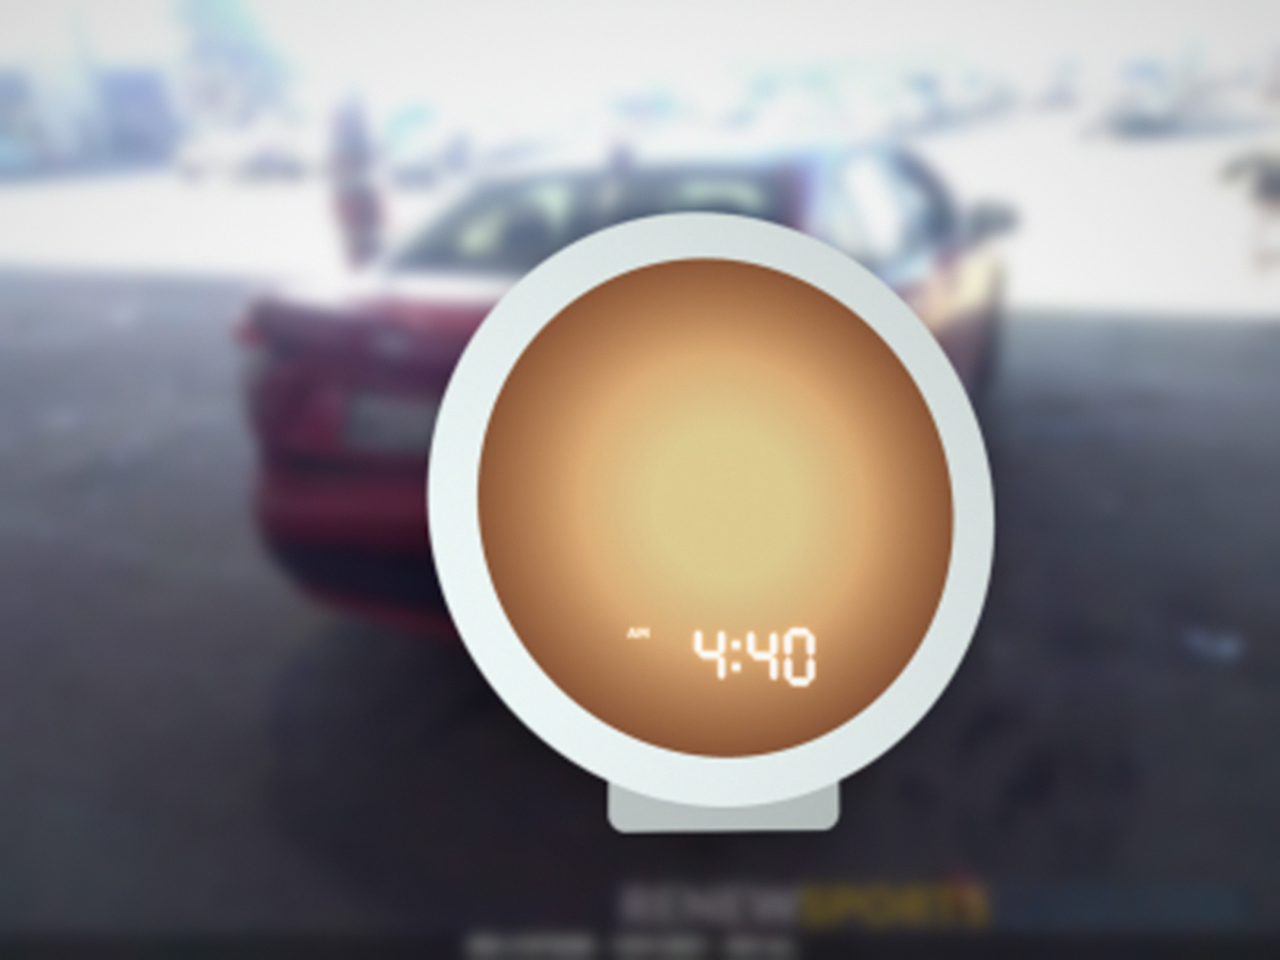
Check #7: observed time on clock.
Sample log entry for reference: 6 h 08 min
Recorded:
4 h 40 min
